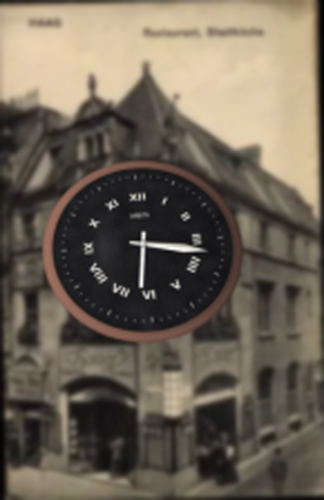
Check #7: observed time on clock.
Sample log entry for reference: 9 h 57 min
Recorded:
6 h 17 min
